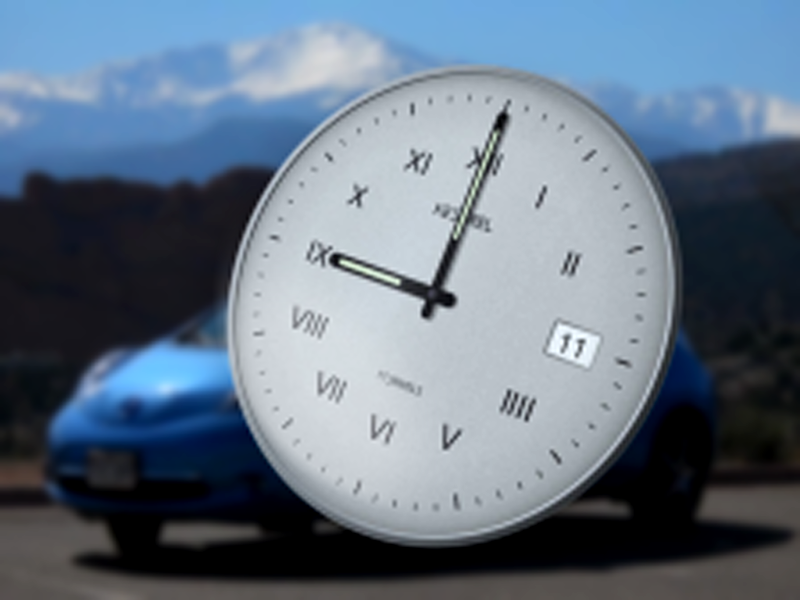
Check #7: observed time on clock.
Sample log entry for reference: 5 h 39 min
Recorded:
9 h 00 min
